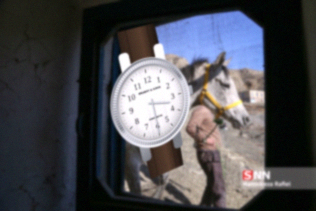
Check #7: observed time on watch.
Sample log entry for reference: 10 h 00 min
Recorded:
3 h 30 min
